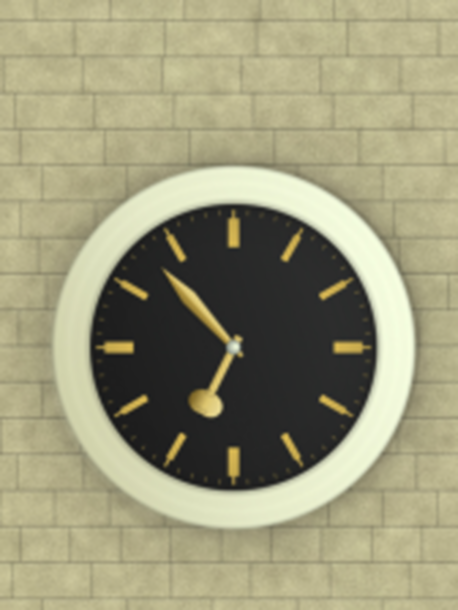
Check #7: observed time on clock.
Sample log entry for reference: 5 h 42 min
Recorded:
6 h 53 min
